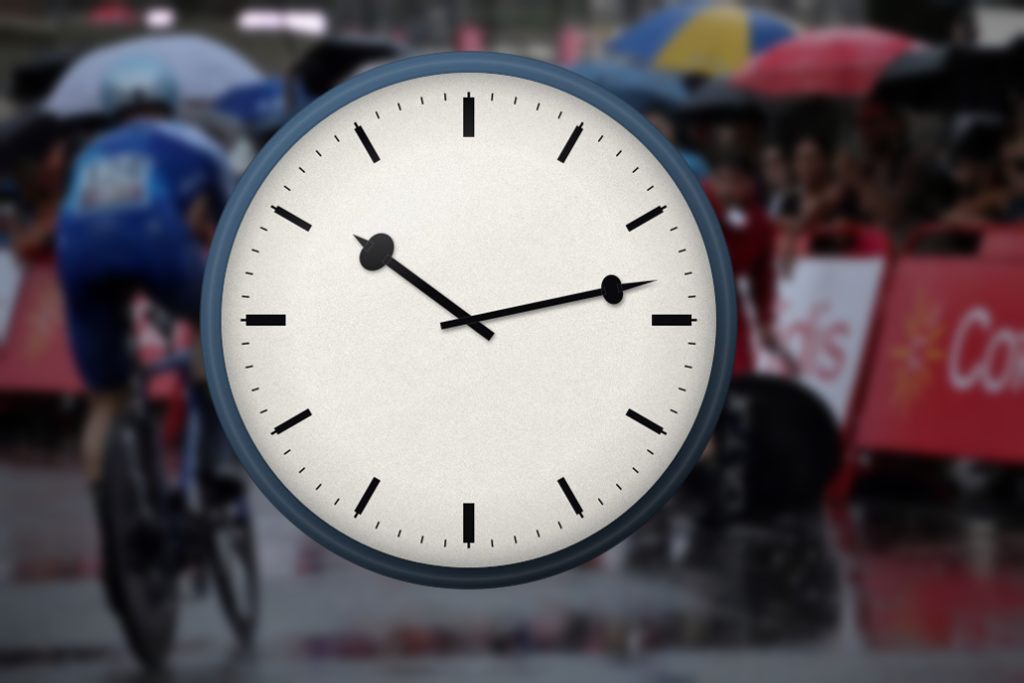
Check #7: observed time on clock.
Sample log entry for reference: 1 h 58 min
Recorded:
10 h 13 min
